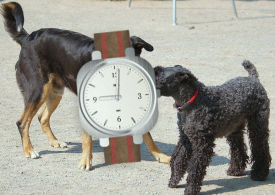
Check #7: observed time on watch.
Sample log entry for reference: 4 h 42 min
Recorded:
9 h 01 min
